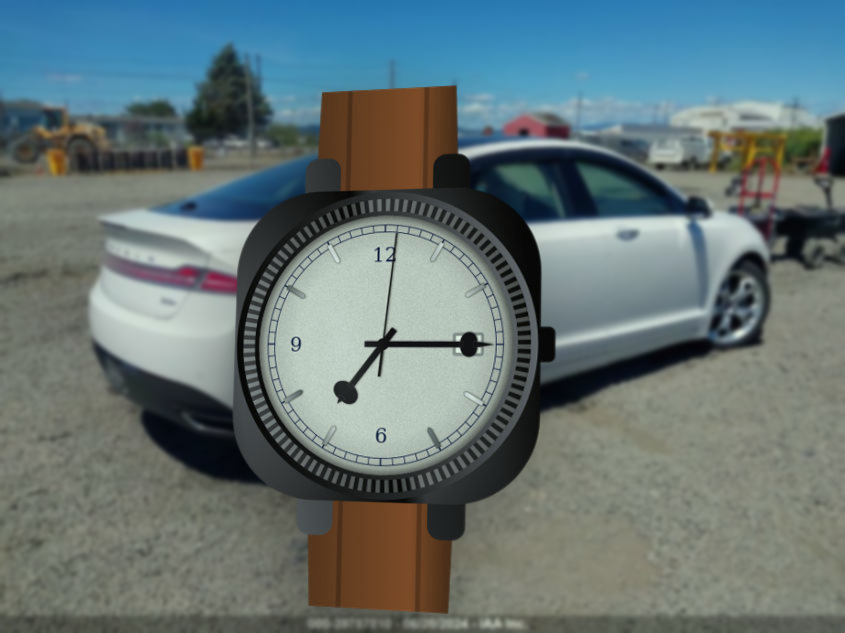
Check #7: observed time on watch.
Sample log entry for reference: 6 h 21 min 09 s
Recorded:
7 h 15 min 01 s
